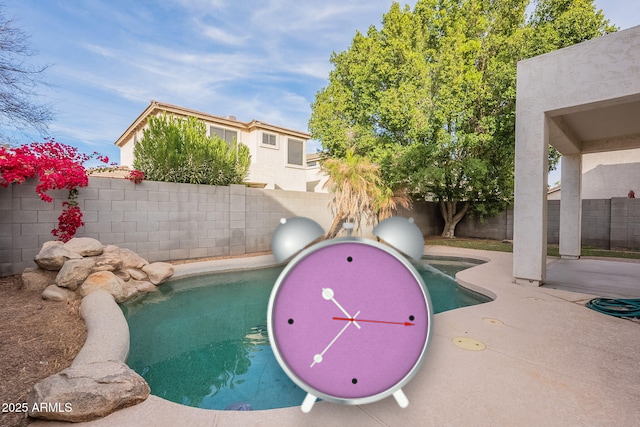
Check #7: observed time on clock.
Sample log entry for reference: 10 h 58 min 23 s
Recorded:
10 h 37 min 16 s
